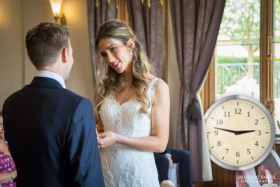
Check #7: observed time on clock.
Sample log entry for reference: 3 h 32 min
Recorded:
2 h 47 min
